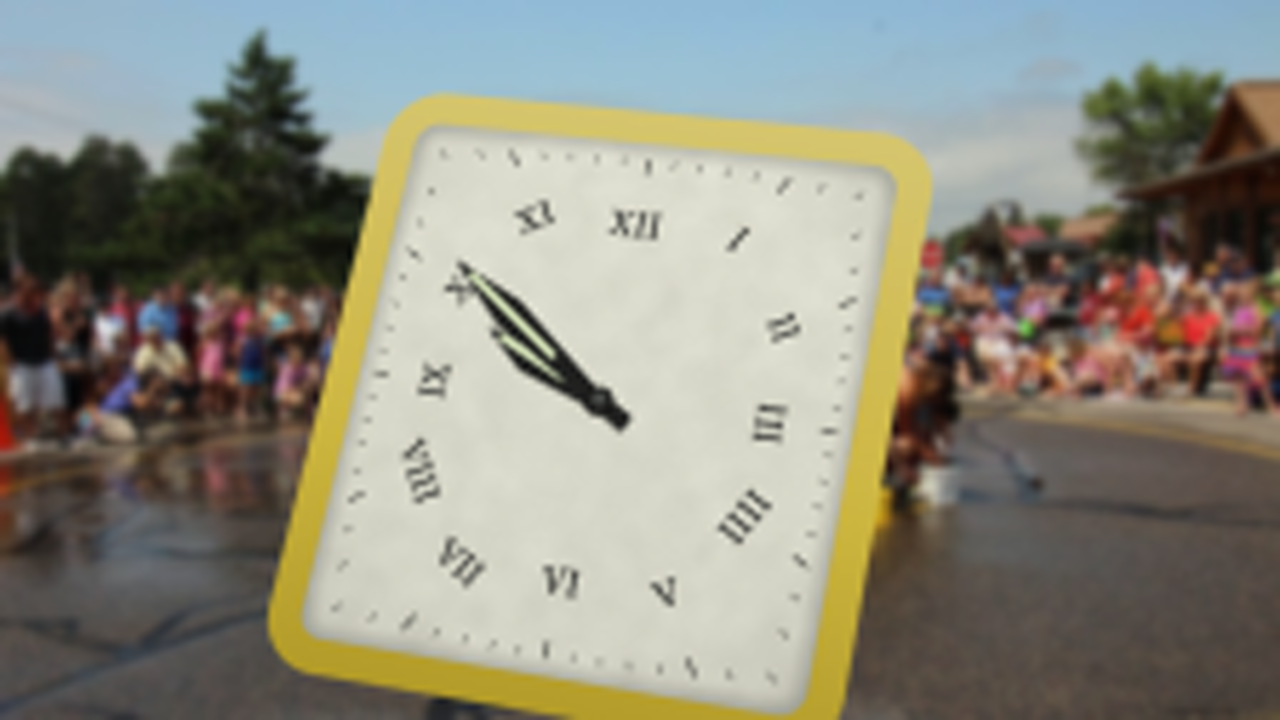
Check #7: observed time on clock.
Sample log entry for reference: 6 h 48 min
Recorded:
9 h 51 min
